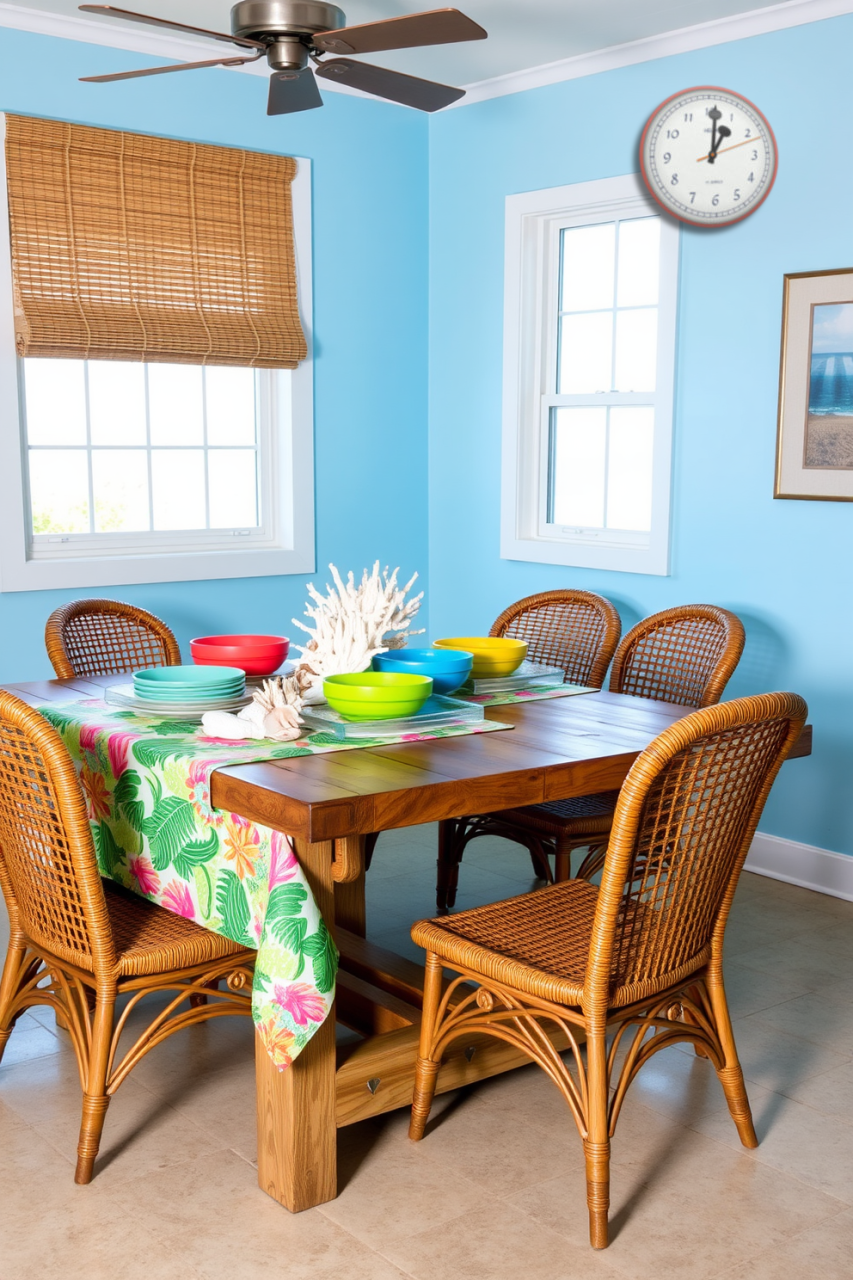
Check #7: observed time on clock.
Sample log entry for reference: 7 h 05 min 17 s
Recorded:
1 h 01 min 12 s
